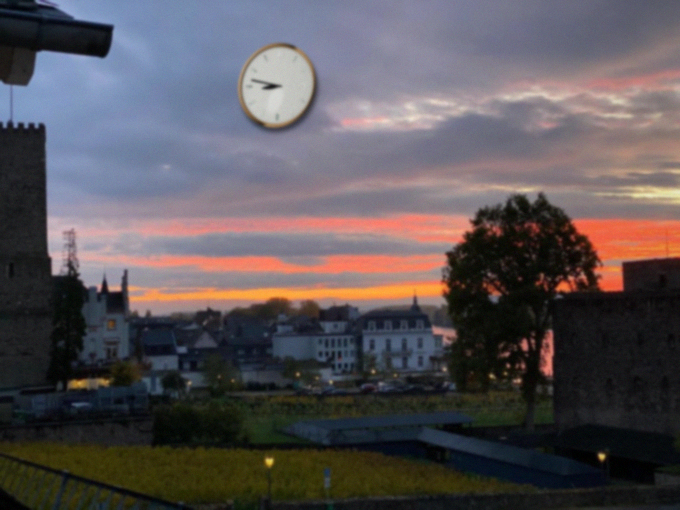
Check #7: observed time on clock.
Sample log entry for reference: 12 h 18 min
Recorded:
8 h 47 min
